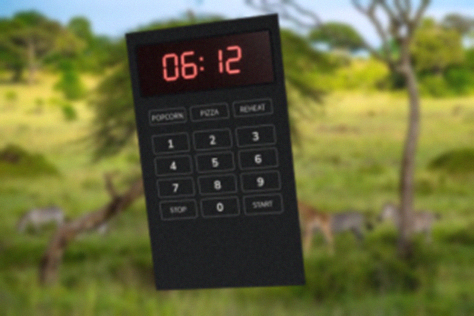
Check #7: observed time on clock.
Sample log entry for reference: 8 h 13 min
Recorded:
6 h 12 min
